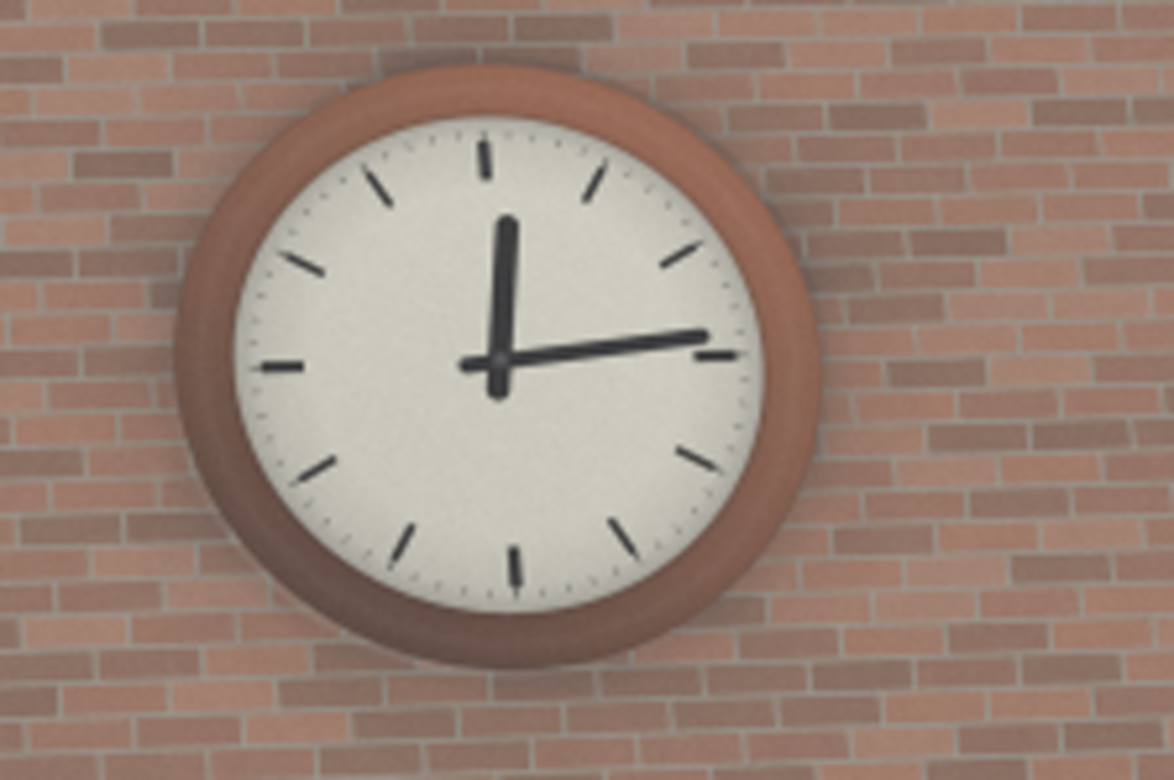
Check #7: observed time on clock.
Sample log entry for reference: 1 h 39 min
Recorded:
12 h 14 min
